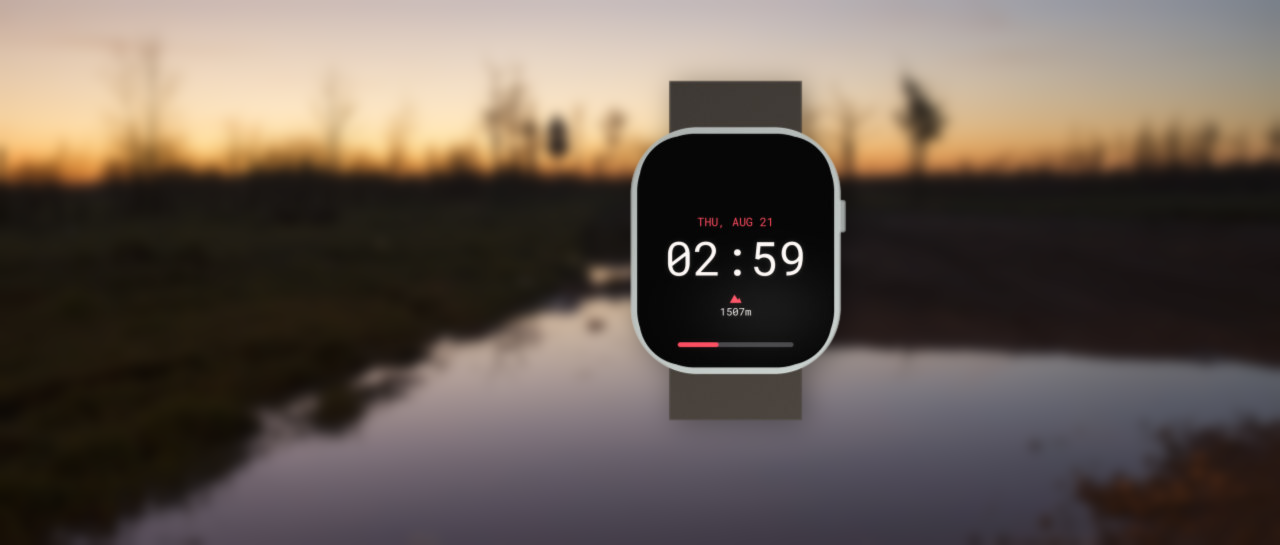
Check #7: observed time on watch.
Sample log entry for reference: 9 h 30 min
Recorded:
2 h 59 min
